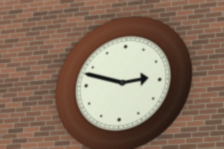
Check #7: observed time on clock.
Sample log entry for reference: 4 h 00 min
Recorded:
2 h 48 min
